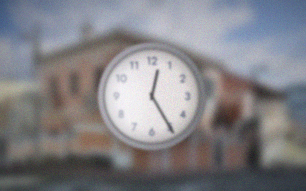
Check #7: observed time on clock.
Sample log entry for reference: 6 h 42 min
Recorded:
12 h 25 min
